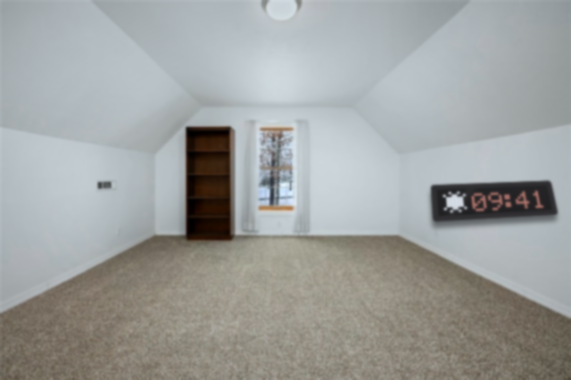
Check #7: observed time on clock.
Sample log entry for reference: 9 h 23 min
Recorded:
9 h 41 min
